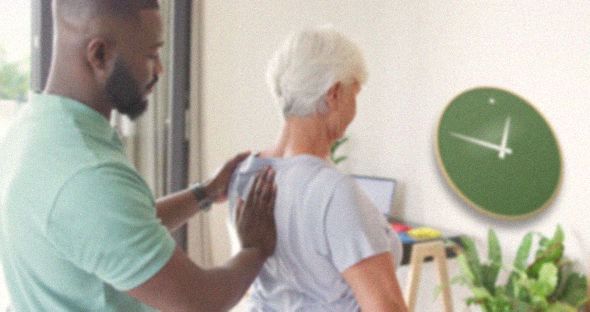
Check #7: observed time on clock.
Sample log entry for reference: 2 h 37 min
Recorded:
12 h 48 min
